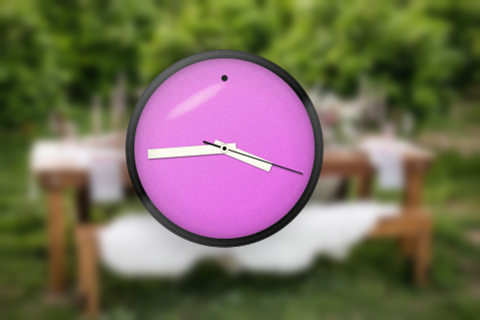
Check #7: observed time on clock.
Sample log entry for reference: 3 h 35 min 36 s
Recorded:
3 h 44 min 18 s
